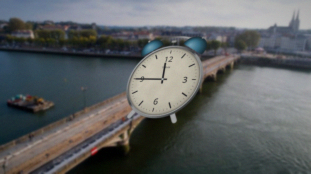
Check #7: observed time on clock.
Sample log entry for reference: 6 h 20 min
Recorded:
11 h 45 min
